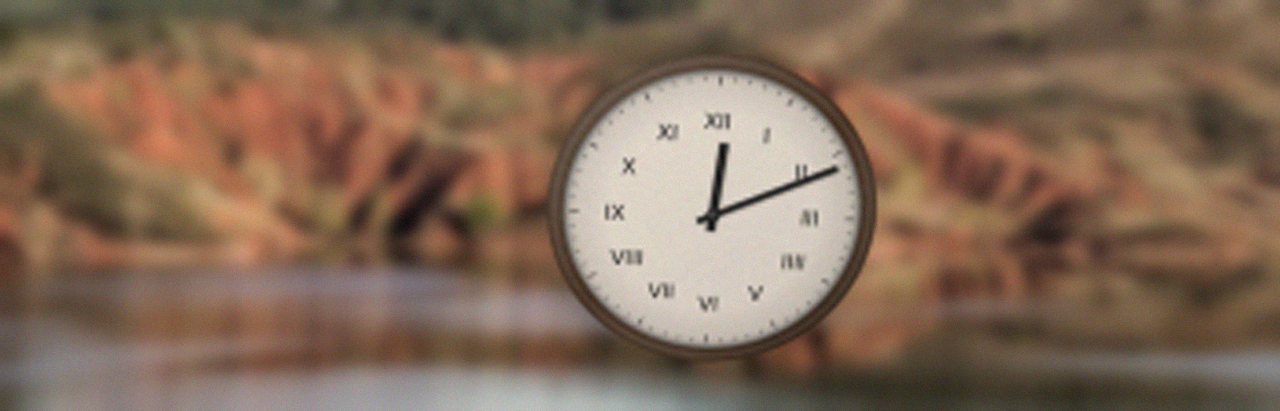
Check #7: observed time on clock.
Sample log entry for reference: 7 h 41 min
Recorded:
12 h 11 min
